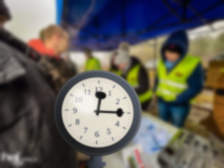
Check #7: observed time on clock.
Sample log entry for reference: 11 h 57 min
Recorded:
12 h 15 min
